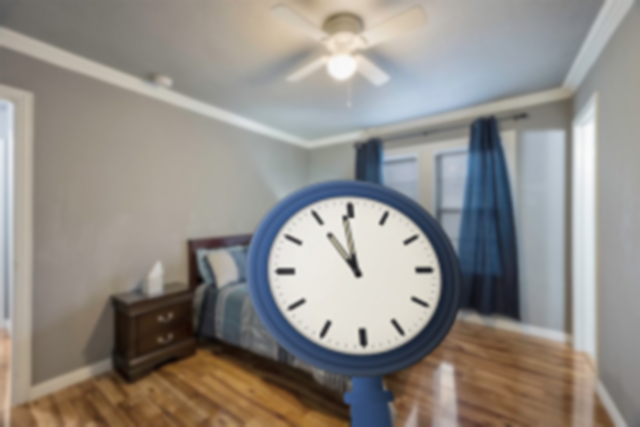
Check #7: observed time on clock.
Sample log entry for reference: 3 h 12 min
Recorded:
10 h 59 min
